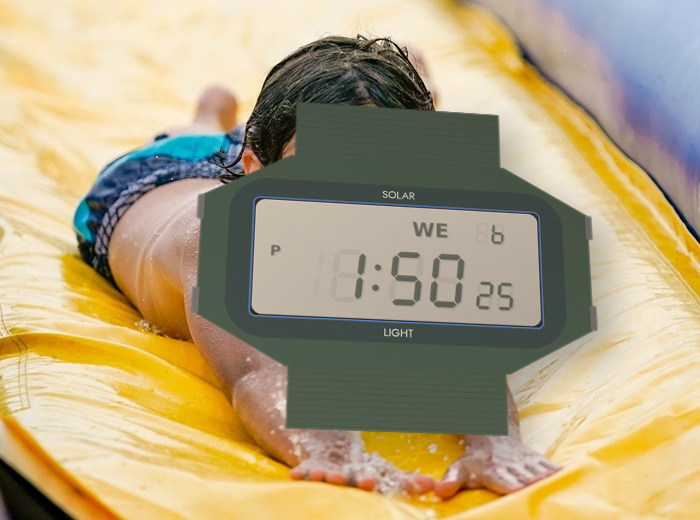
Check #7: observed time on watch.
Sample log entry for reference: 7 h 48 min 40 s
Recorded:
1 h 50 min 25 s
